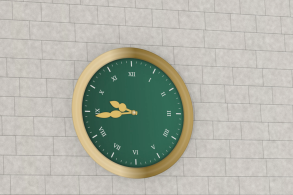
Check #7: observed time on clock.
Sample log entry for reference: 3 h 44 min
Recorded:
9 h 44 min
